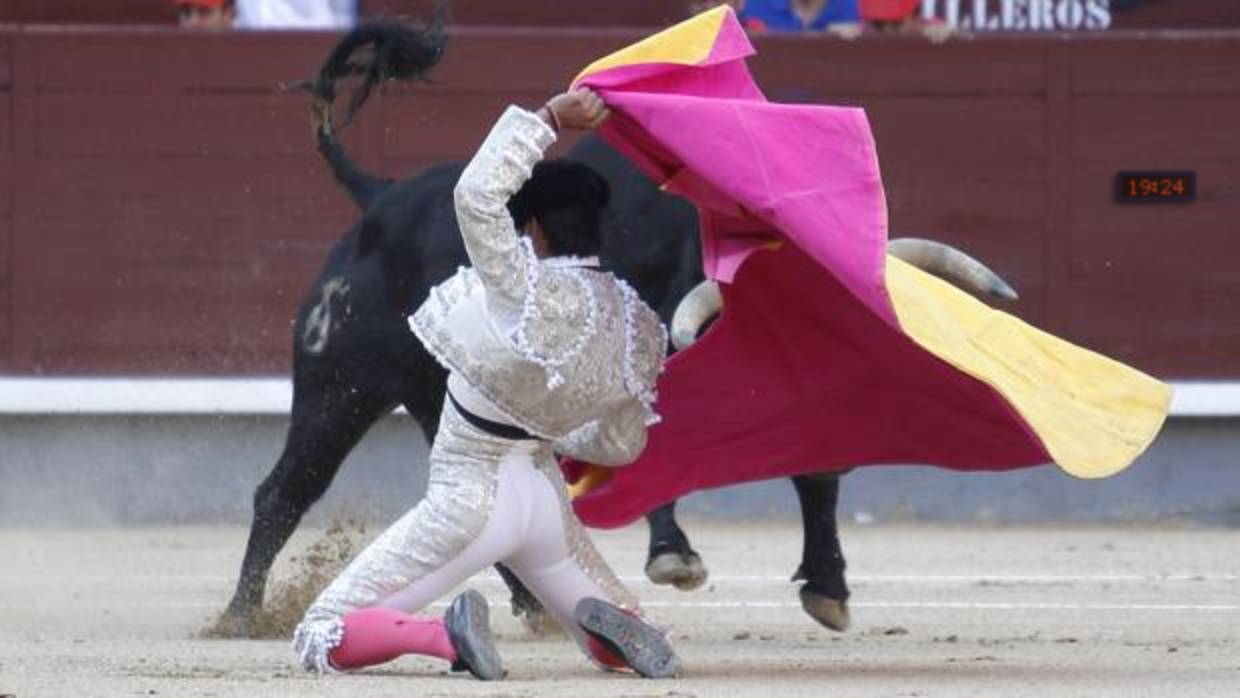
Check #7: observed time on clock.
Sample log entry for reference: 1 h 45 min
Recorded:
19 h 24 min
